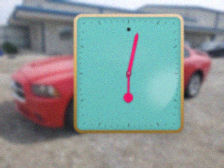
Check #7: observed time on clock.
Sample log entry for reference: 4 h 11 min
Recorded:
6 h 02 min
